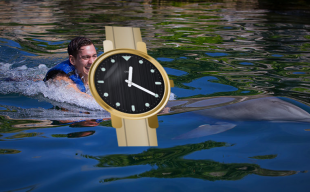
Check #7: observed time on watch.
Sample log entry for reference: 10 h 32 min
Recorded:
12 h 20 min
